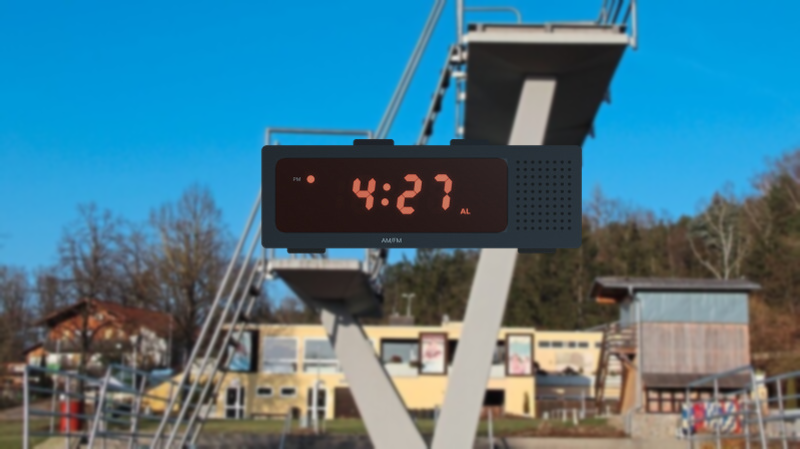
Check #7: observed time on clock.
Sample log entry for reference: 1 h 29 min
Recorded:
4 h 27 min
